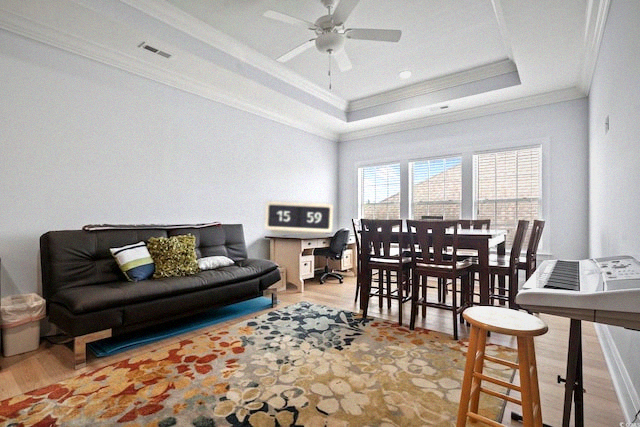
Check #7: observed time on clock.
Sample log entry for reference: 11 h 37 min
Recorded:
15 h 59 min
